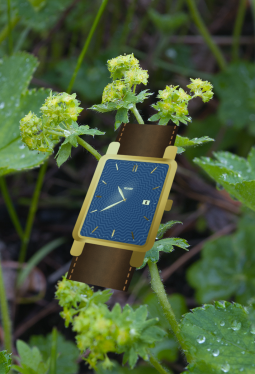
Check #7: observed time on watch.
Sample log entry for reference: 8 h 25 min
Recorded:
10 h 39 min
